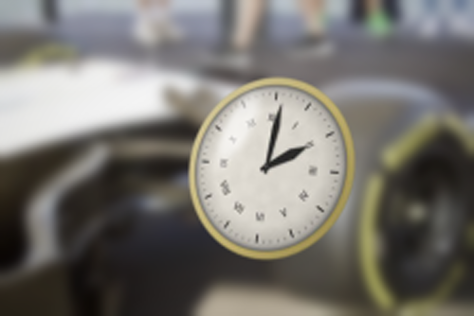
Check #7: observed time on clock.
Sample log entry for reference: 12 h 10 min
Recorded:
2 h 01 min
